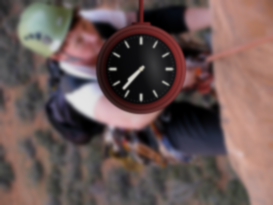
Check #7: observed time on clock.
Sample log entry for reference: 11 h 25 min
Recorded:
7 h 37 min
